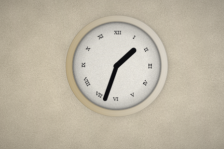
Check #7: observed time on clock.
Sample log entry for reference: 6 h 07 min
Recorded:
1 h 33 min
